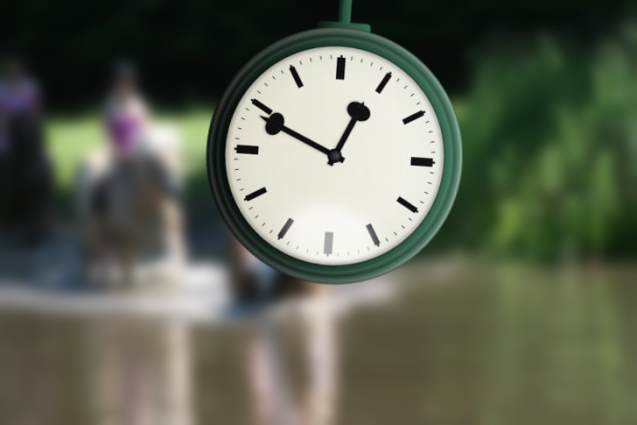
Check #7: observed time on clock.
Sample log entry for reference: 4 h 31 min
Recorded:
12 h 49 min
